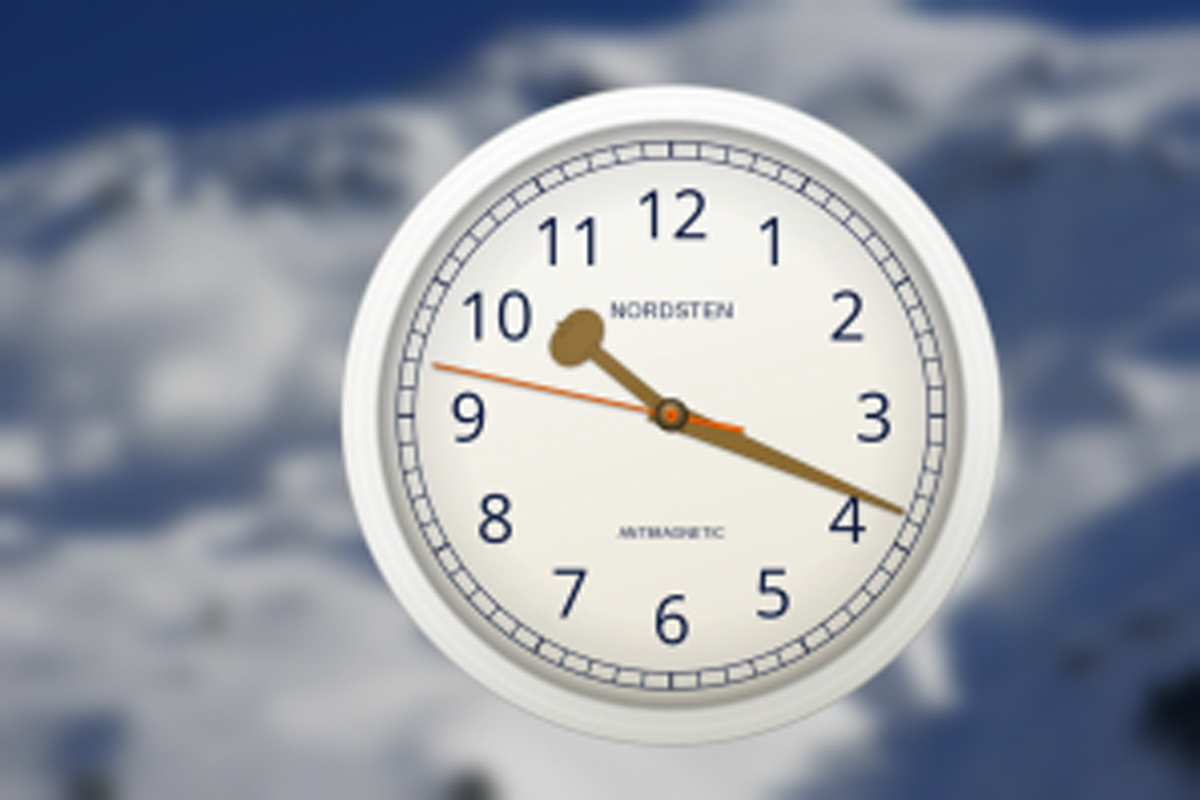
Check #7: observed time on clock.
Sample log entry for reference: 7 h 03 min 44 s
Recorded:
10 h 18 min 47 s
